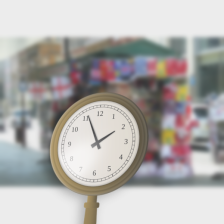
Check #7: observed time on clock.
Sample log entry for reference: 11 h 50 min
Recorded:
1 h 56 min
